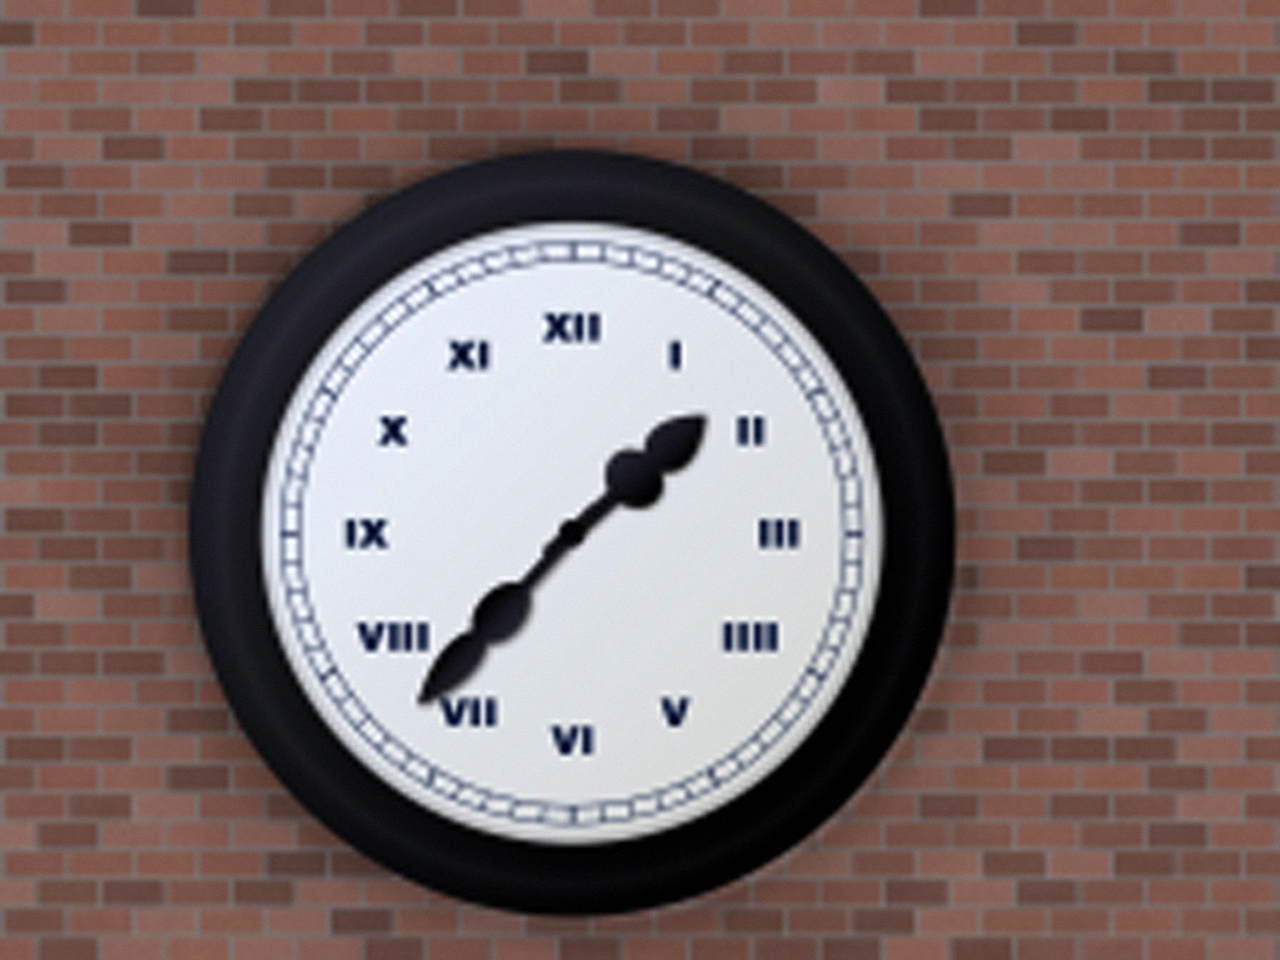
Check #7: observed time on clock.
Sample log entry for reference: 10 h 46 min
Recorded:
1 h 37 min
